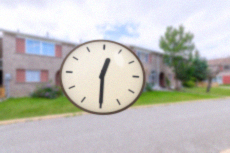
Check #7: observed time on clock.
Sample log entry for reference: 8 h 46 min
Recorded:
12 h 30 min
